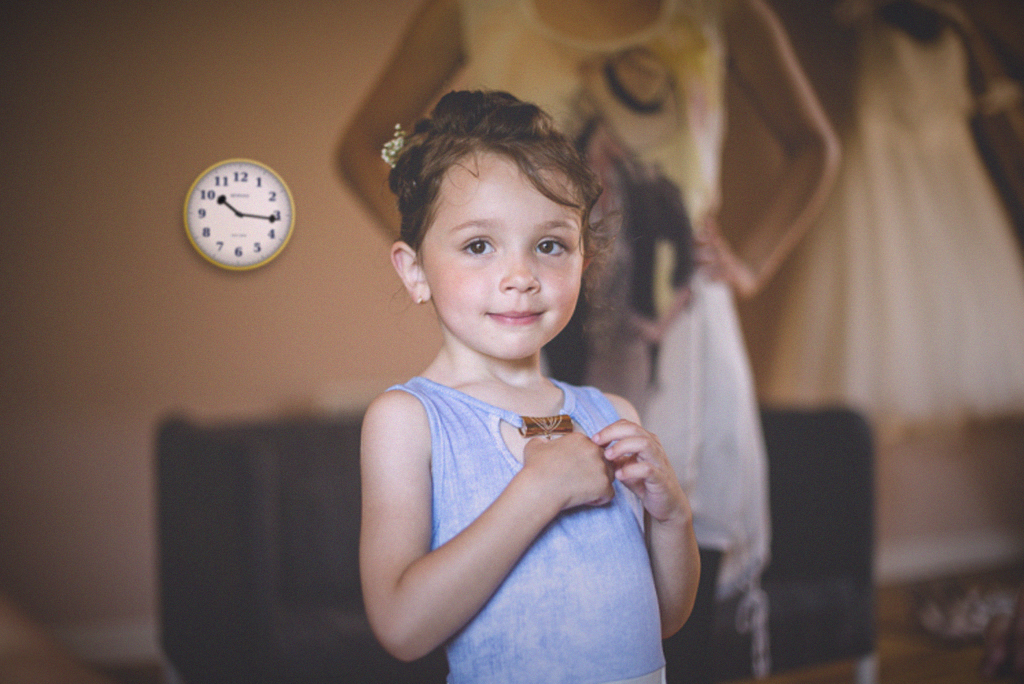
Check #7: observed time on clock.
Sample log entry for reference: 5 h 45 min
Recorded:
10 h 16 min
